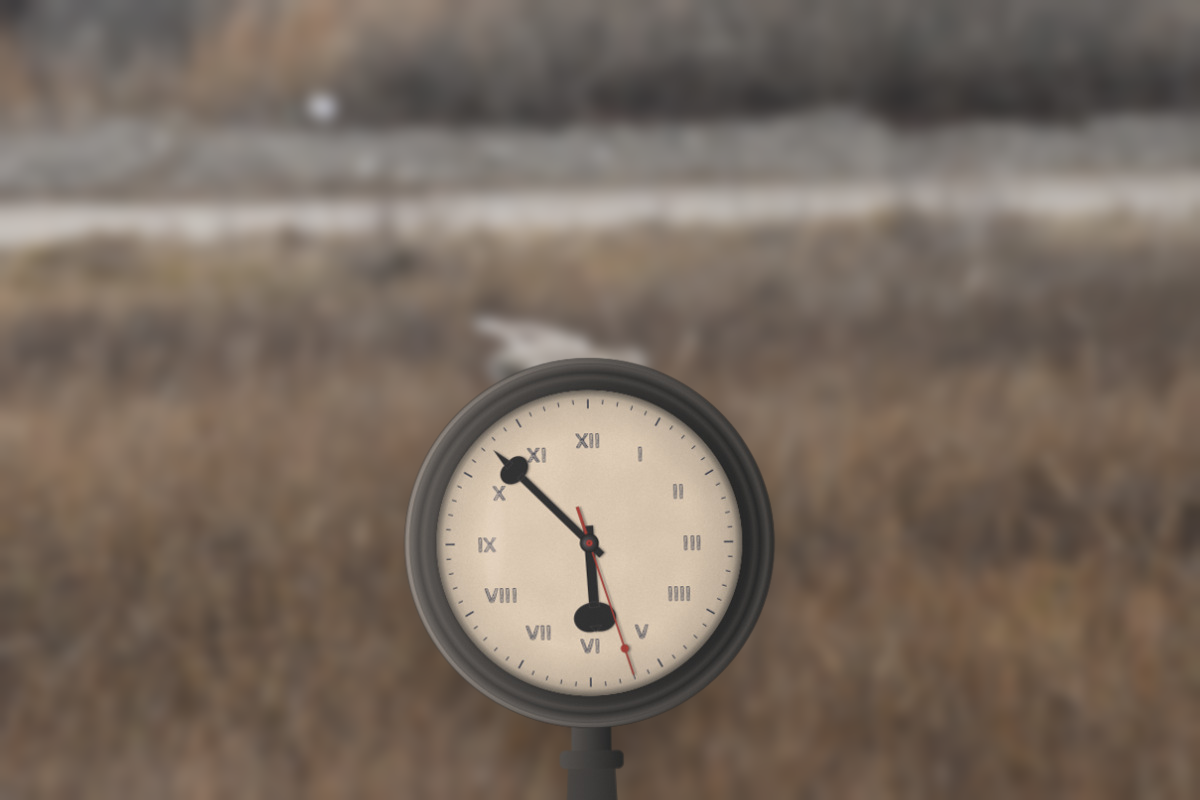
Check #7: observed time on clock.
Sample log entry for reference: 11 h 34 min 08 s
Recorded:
5 h 52 min 27 s
